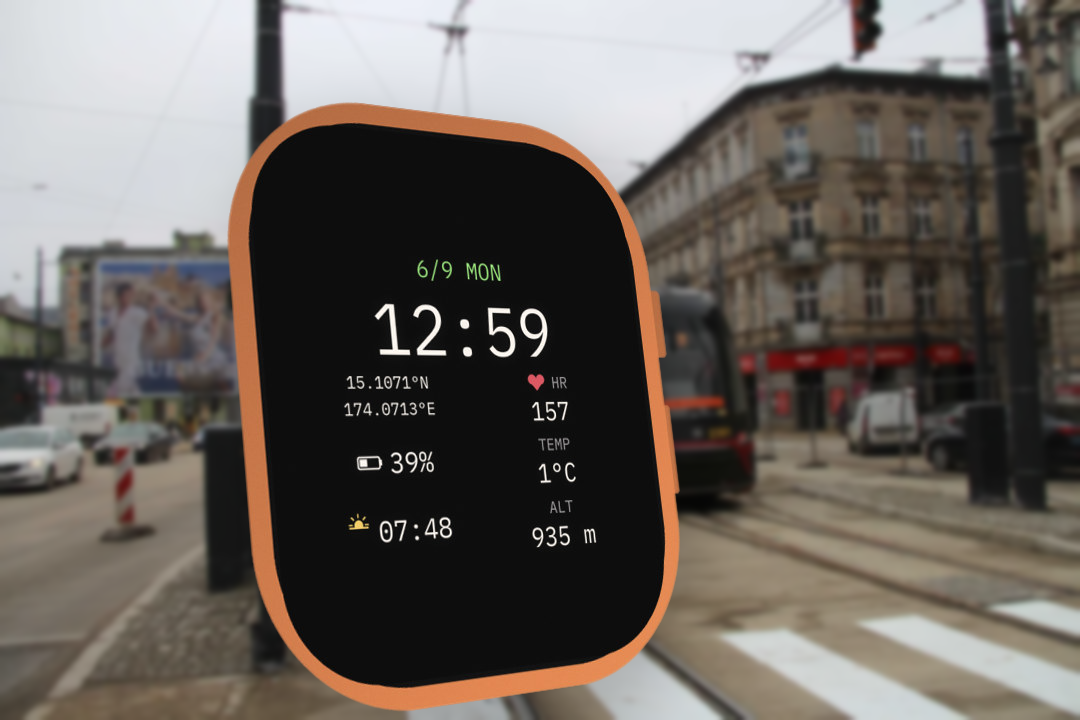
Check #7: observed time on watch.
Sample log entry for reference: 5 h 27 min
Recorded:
12 h 59 min
